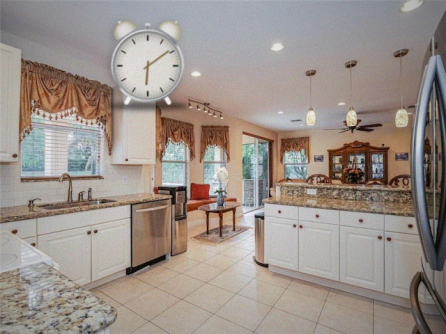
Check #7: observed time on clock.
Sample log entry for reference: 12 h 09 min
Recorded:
6 h 09 min
